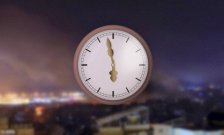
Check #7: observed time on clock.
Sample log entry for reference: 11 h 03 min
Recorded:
5 h 58 min
